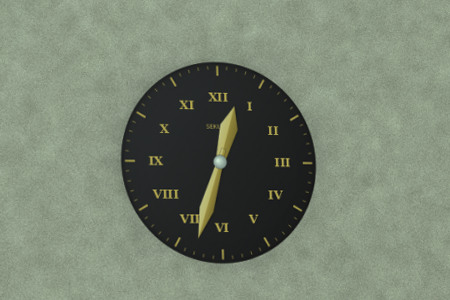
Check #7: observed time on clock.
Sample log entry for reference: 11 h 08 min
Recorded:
12 h 33 min
